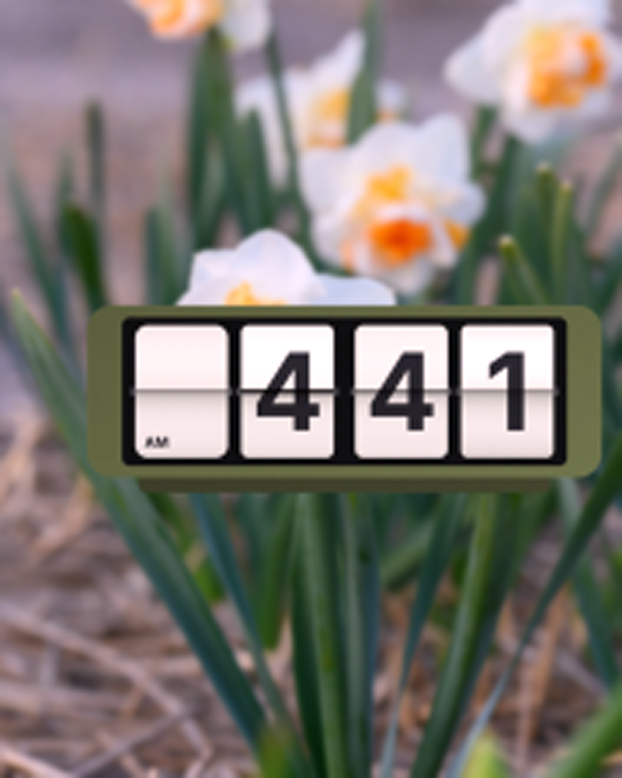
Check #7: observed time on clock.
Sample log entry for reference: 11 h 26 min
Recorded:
4 h 41 min
